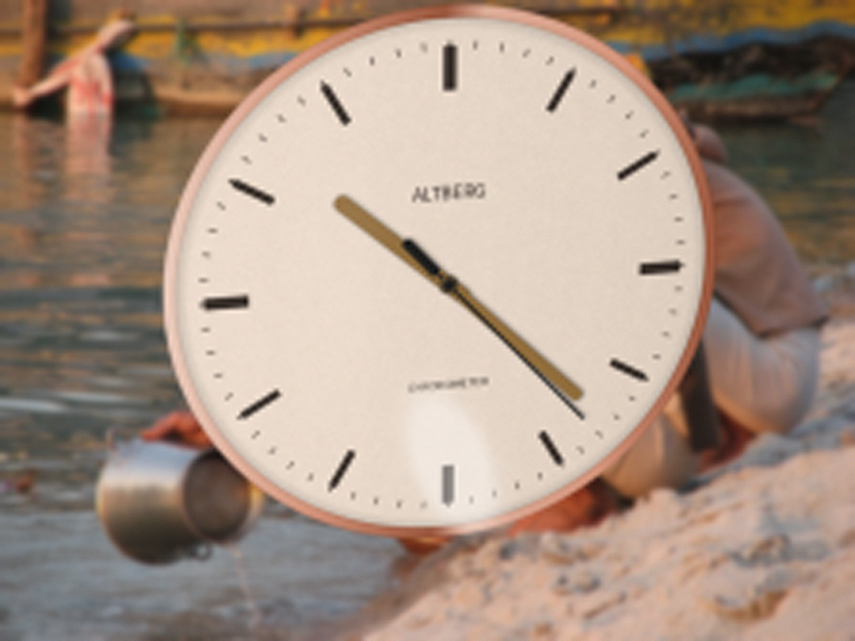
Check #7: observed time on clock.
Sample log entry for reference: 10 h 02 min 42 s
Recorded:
10 h 22 min 23 s
